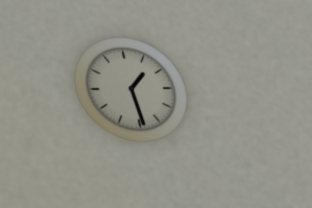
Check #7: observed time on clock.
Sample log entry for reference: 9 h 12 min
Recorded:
1 h 29 min
